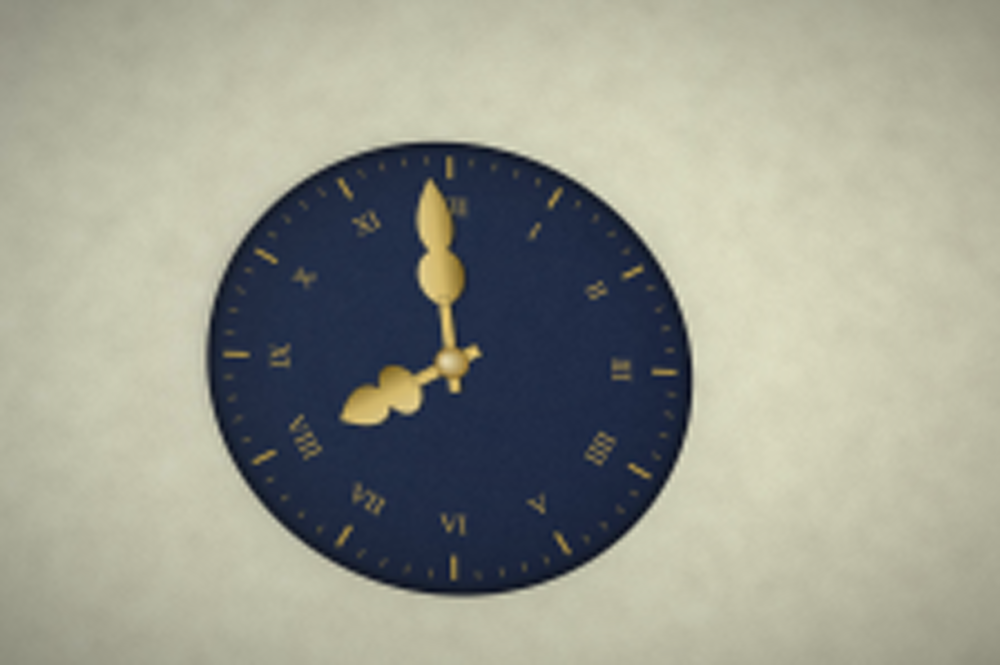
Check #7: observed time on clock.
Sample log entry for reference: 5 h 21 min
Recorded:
7 h 59 min
